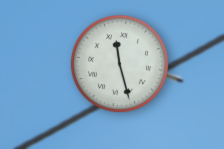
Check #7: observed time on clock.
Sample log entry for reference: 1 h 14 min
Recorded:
11 h 26 min
